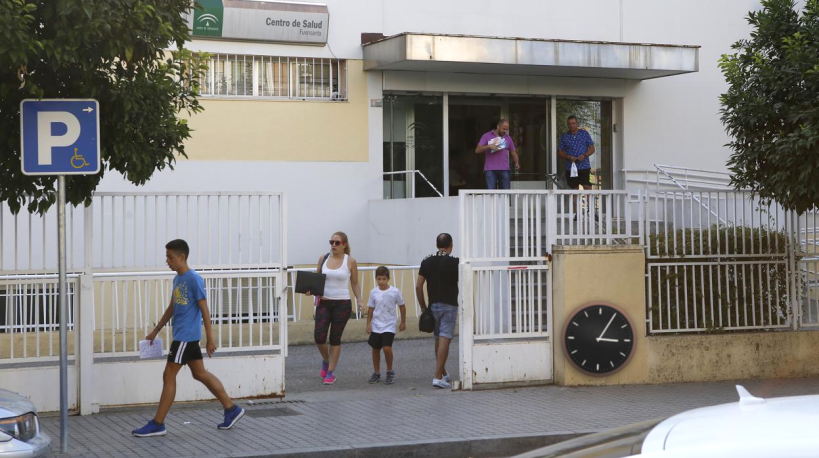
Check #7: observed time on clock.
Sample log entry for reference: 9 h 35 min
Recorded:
3 h 05 min
